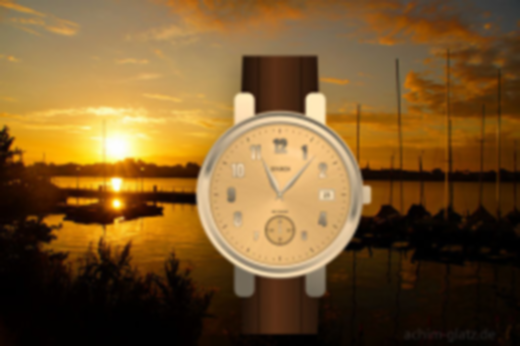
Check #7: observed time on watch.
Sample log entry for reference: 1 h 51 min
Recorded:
11 h 07 min
